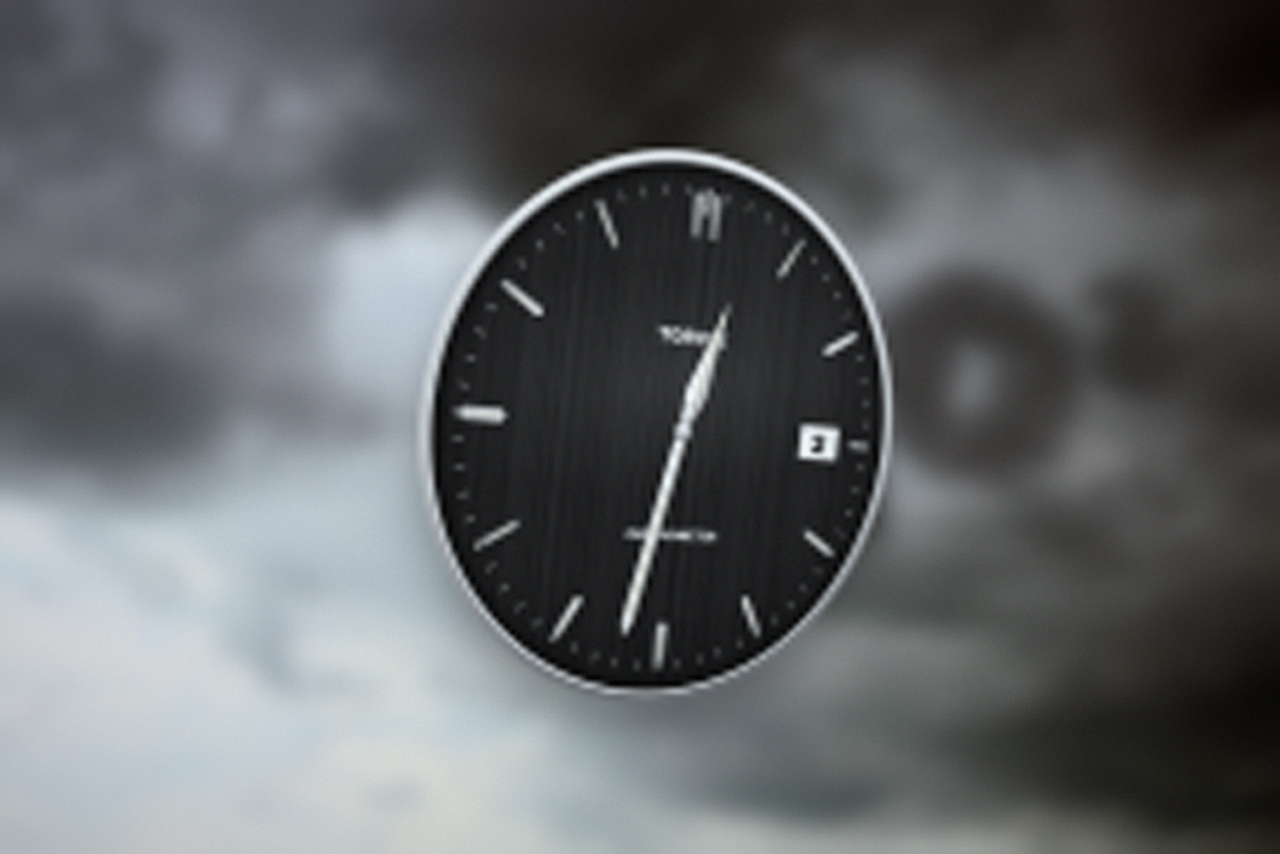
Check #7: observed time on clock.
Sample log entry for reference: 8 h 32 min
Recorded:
12 h 32 min
